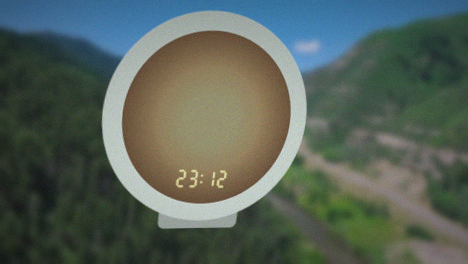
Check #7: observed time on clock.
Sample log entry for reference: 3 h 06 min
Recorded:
23 h 12 min
